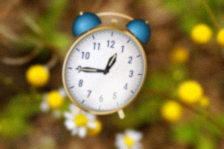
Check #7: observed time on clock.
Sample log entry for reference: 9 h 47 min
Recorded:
12 h 45 min
